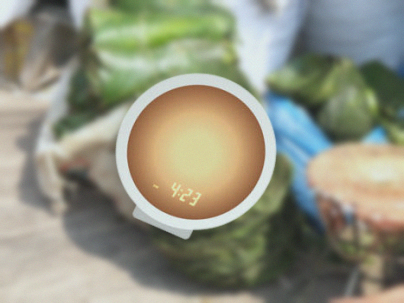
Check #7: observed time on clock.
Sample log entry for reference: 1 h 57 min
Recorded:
4 h 23 min
